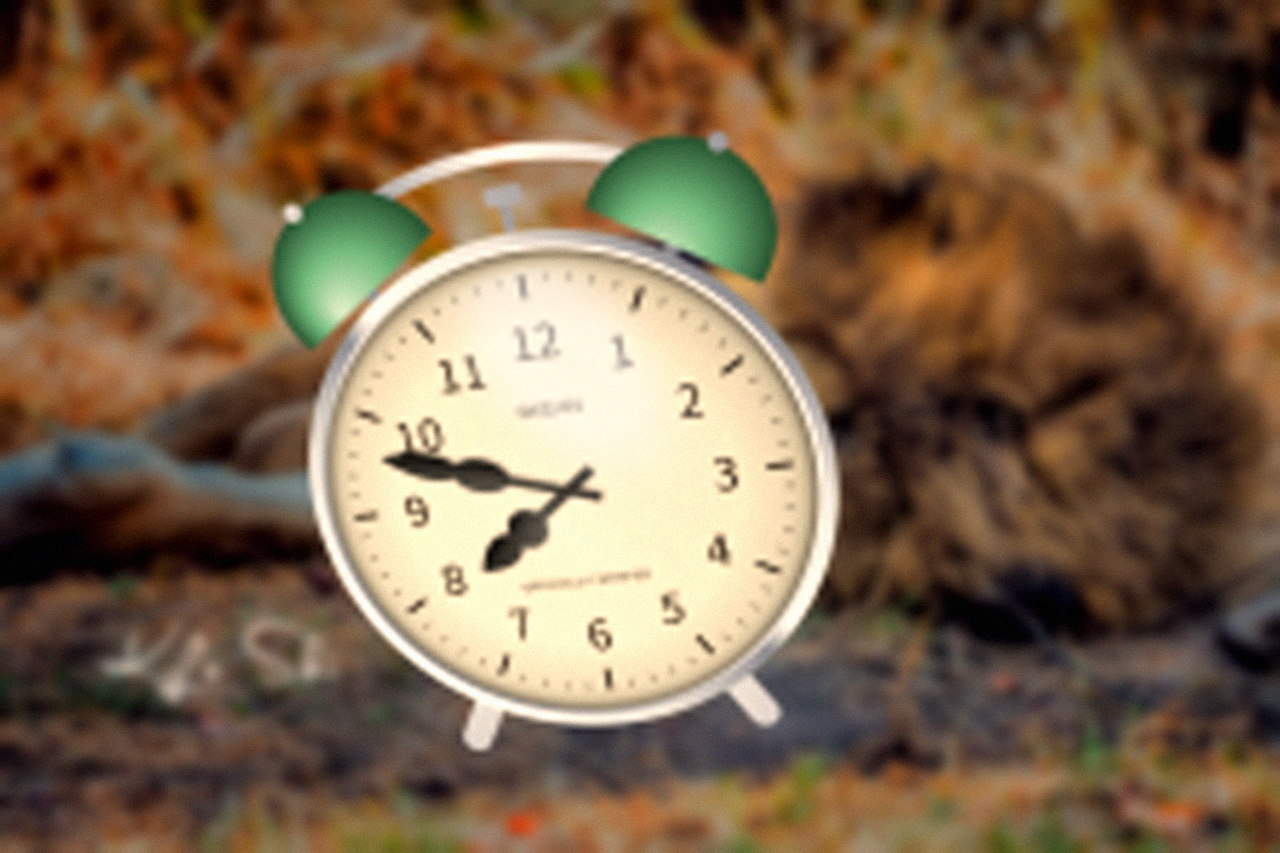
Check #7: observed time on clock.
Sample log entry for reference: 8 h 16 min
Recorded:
7 h 48 min
